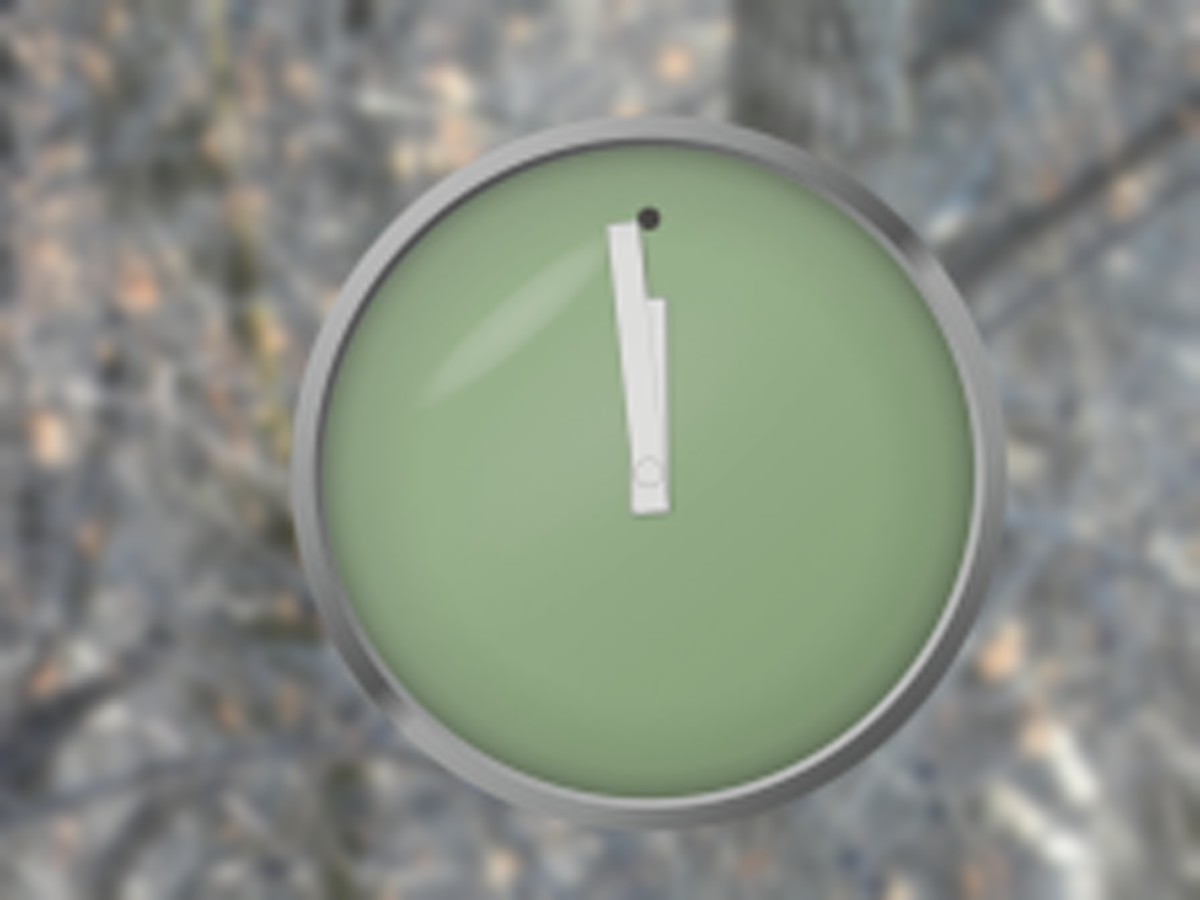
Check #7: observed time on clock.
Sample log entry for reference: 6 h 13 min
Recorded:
11 h 59 min
